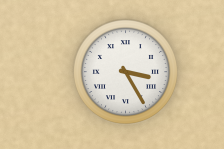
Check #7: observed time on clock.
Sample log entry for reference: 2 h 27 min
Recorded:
3 h 25 min
